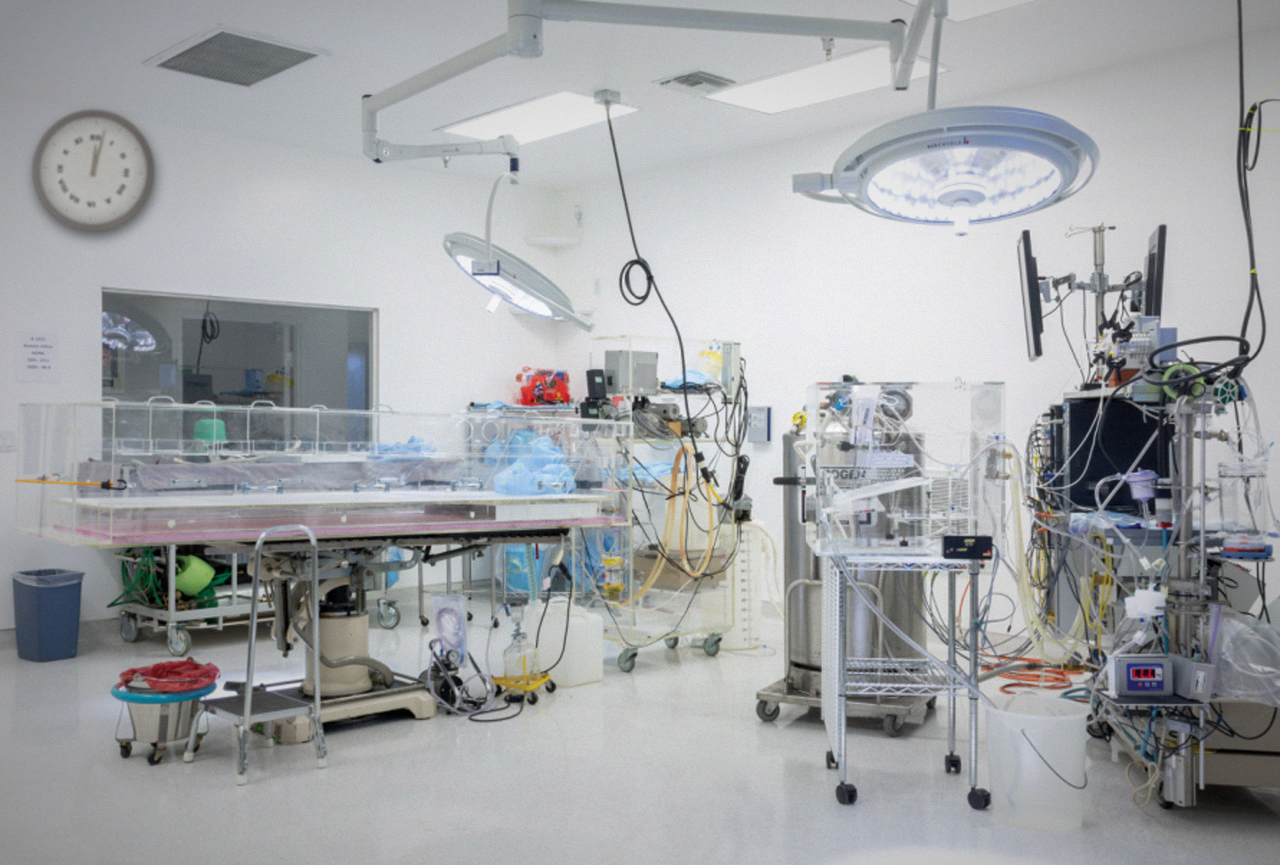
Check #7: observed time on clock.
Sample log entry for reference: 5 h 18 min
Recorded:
12 h 02 min
